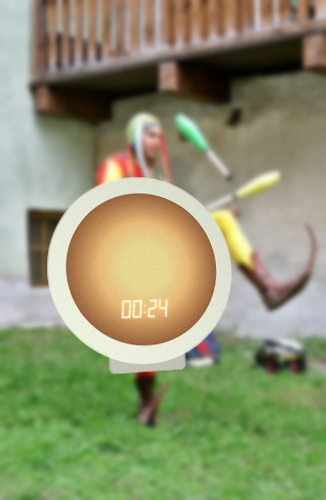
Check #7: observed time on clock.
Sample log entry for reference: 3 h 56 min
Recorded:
0 h 24 min
